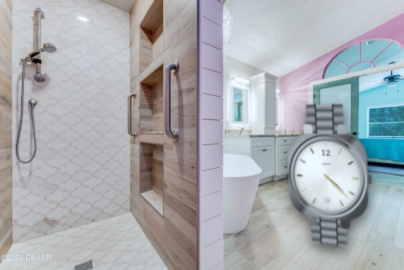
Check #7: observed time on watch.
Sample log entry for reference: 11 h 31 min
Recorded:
4 h 22 min
